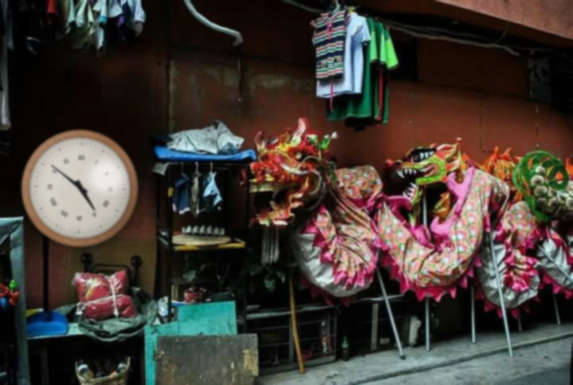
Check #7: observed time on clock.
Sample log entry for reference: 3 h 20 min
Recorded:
4 h 51 min
